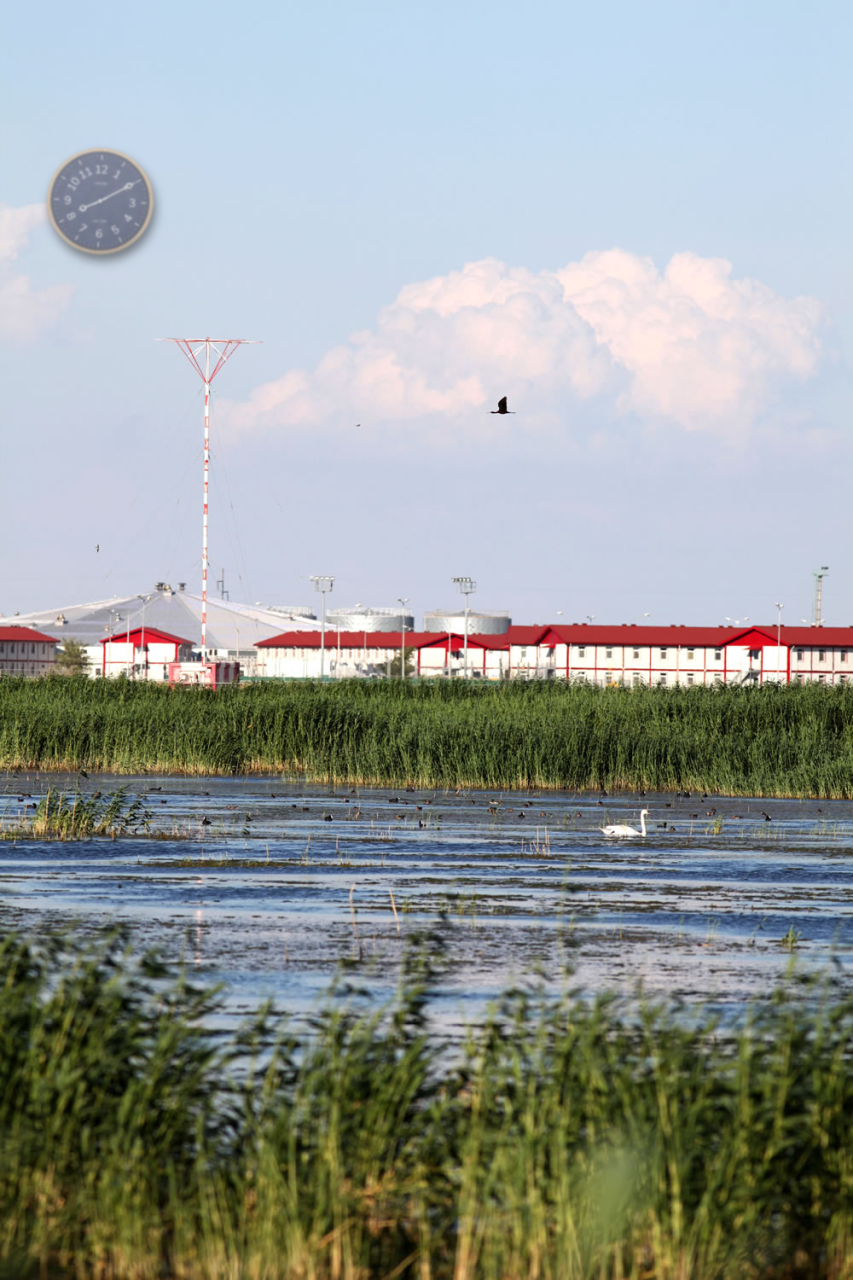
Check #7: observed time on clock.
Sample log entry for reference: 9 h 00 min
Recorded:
8 h 10 min
